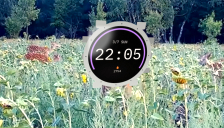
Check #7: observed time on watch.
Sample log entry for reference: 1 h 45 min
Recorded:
22 h 05 min
